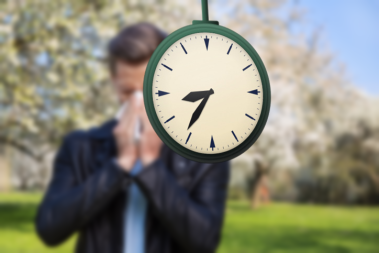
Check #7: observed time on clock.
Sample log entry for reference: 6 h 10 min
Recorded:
8 h 36 min
